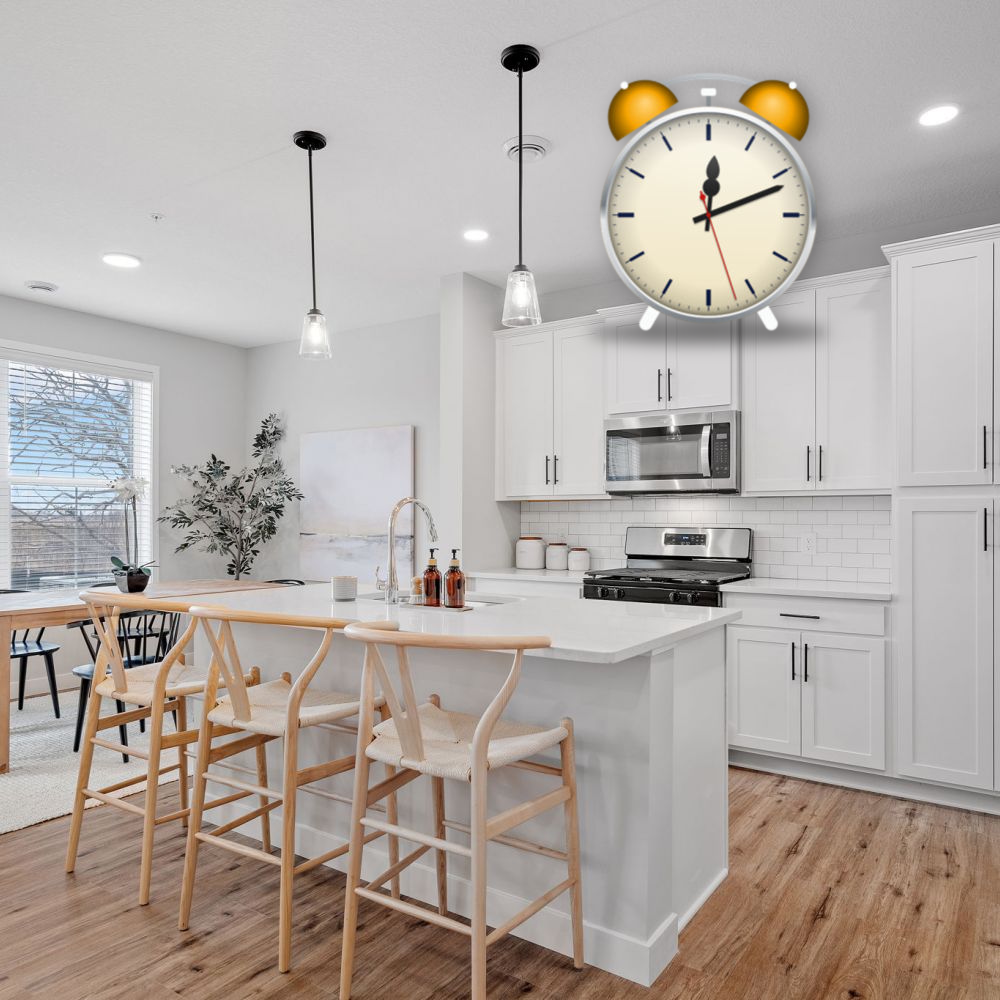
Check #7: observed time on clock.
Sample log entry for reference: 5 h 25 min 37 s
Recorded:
12 h 11 min 27 s
